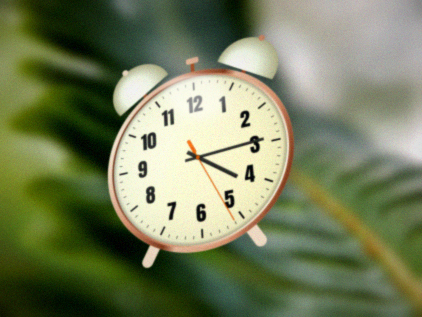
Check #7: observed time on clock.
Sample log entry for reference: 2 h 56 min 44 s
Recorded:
4 h 14 min 26 s
